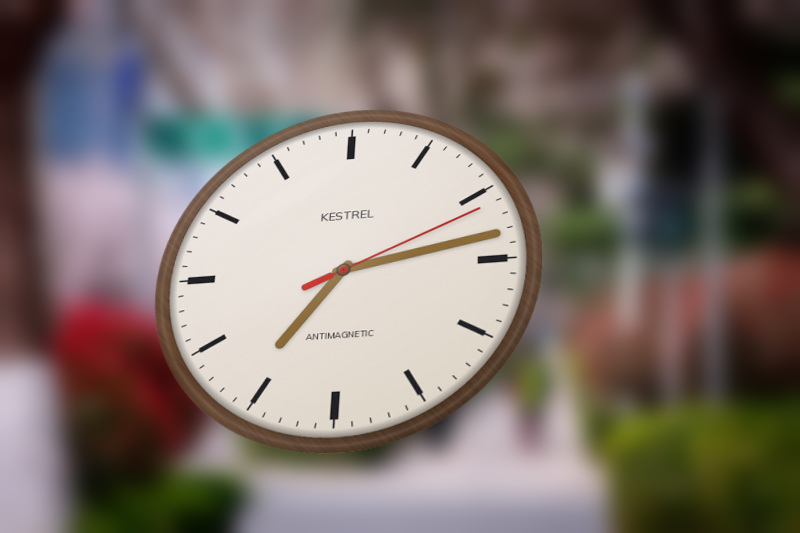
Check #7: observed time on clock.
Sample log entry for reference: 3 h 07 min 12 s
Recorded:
7 h 13 min 11 s
